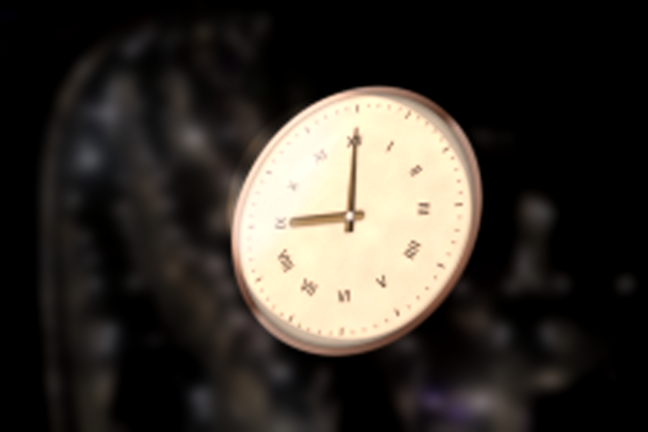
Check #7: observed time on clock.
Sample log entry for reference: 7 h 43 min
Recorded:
9 h 00 min
